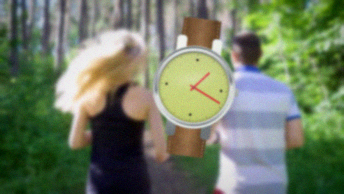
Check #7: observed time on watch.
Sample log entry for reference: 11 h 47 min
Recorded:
1 h 19 min
